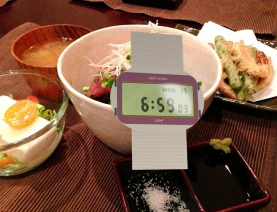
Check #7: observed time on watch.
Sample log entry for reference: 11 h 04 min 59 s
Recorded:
6 h 59 min 03 s
